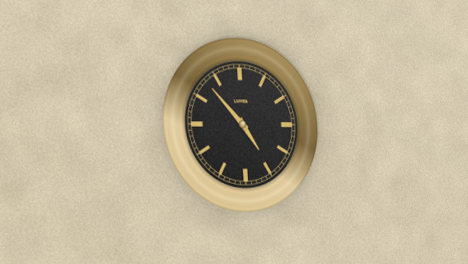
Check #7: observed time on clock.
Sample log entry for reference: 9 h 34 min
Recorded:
4 h 53 min
